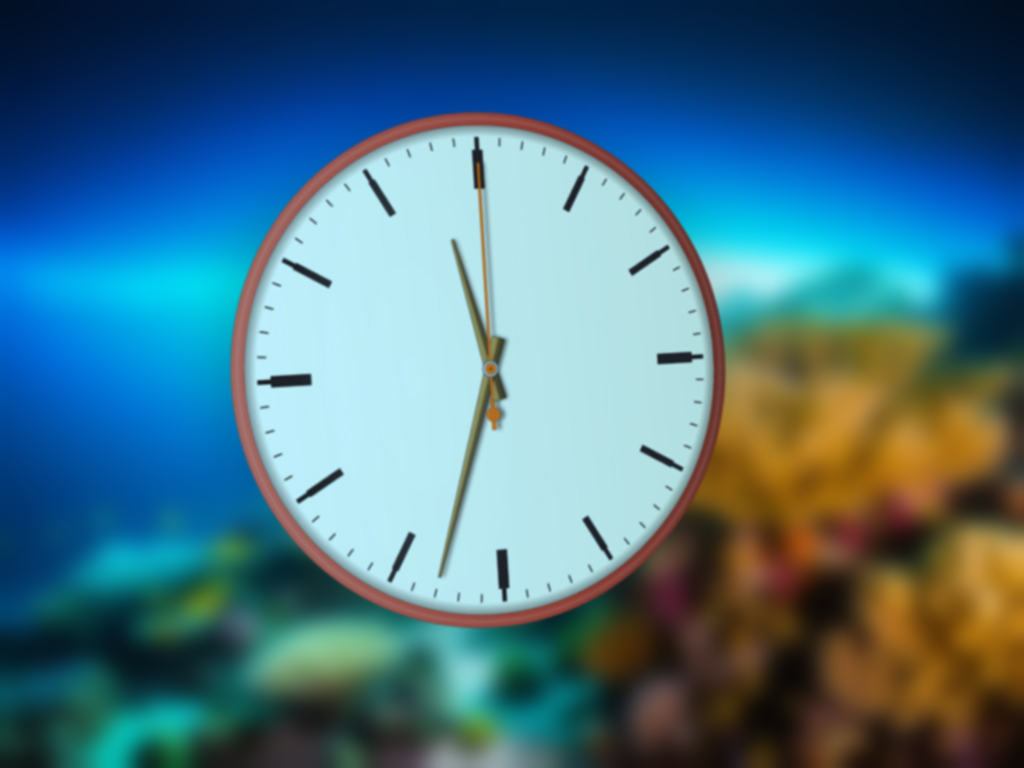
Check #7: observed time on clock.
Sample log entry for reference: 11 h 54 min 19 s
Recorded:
11 h 33 min 00 s
